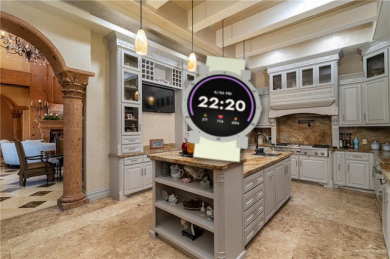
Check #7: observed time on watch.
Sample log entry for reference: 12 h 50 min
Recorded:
22 h 20 min
